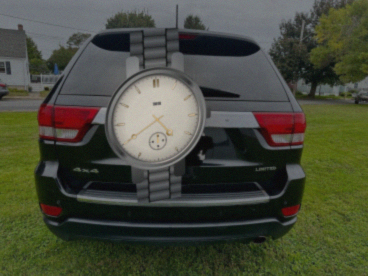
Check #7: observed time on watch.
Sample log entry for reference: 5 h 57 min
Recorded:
4 h 40 min
